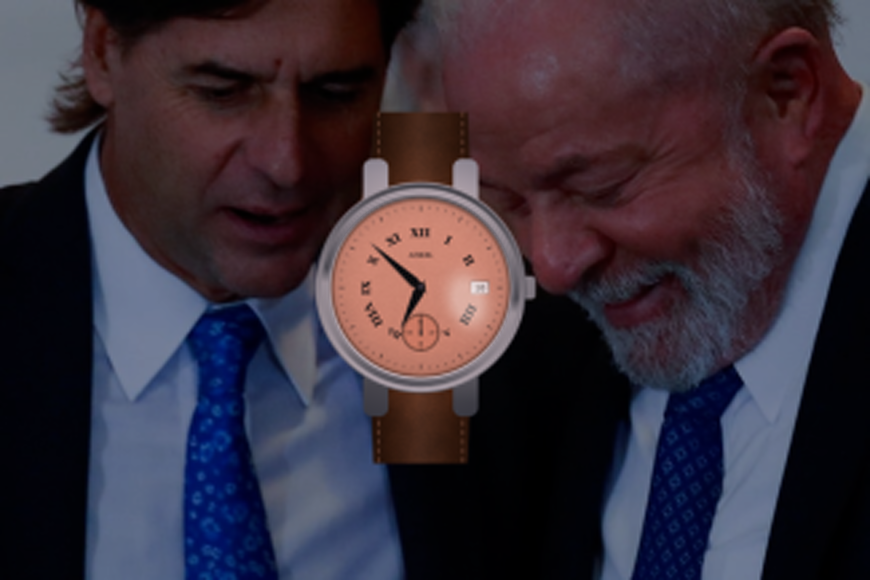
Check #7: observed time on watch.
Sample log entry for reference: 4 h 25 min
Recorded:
6 h 52 min
